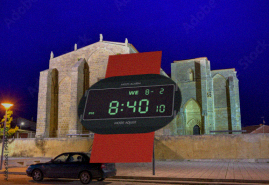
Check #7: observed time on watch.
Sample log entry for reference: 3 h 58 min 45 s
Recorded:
8 h 40 min 10 s
